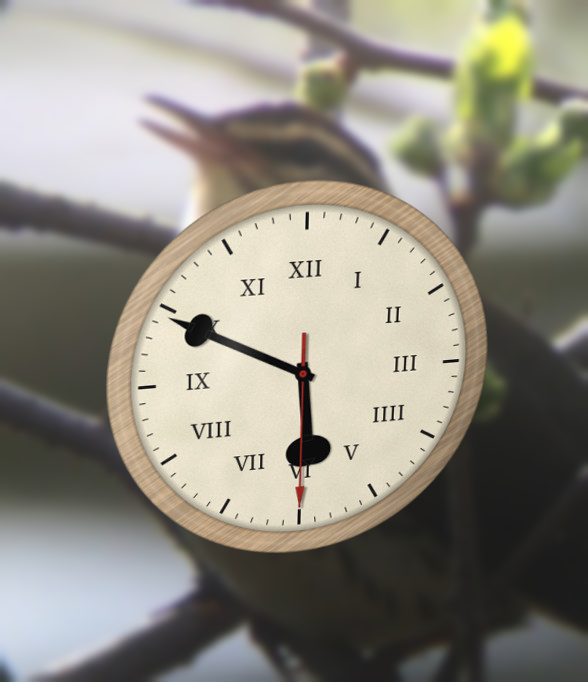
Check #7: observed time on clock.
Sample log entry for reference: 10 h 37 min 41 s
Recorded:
5 h 49 min 30 s
